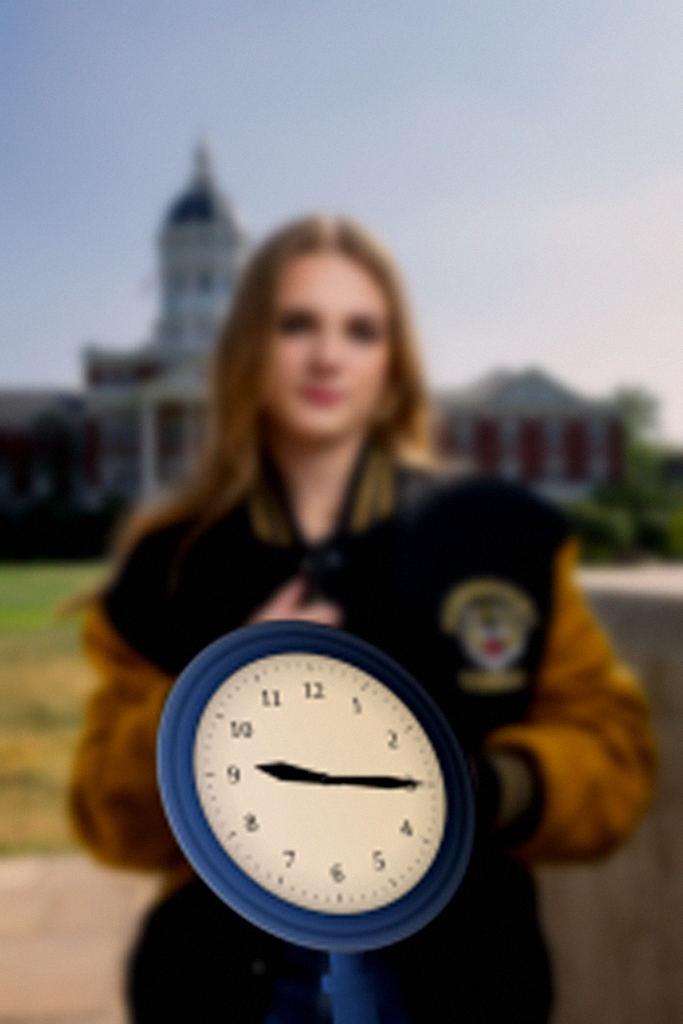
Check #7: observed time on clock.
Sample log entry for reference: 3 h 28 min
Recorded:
9 h 15 min
